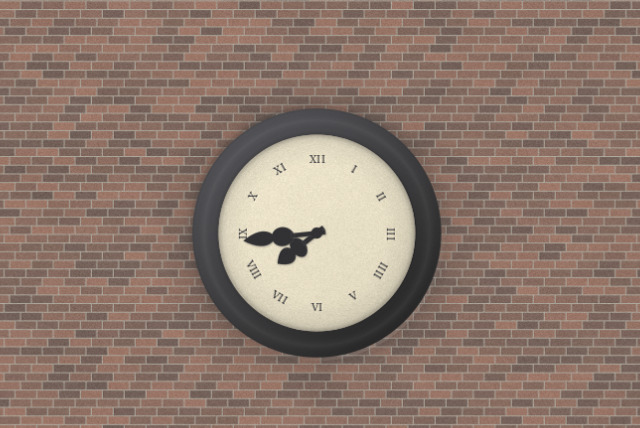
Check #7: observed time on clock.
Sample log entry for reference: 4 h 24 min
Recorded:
7 h 44 min
